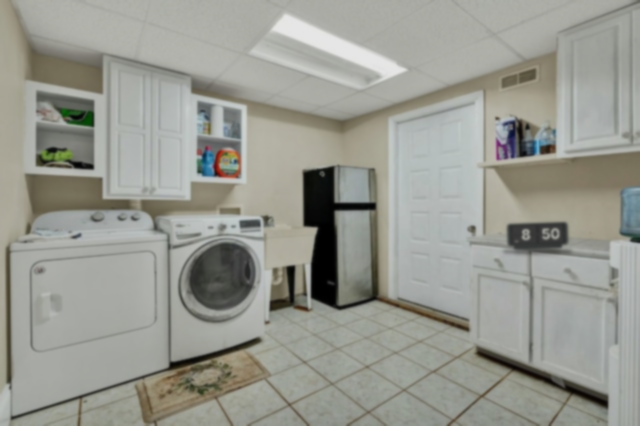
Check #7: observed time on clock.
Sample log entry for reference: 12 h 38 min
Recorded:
8 h 50 min
